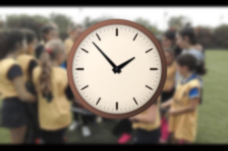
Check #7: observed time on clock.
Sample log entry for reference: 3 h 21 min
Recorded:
1 h 53 min
